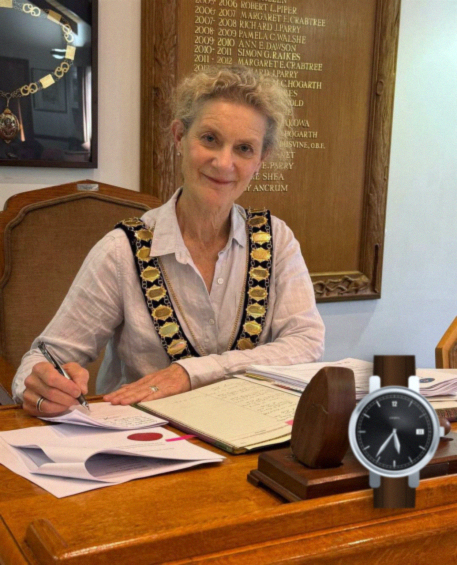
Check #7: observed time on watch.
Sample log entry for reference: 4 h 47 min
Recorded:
5 h 36 min
